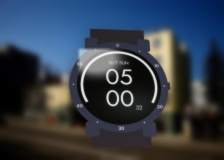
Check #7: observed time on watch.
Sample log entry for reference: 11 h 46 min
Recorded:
5 h 00 min
